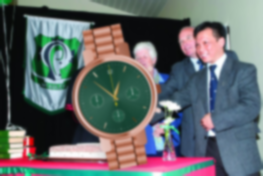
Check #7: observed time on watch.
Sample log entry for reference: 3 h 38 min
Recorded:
12 h 53 min
